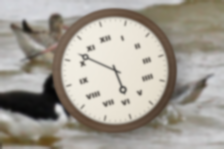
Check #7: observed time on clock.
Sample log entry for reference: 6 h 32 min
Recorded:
5 h 52 min
